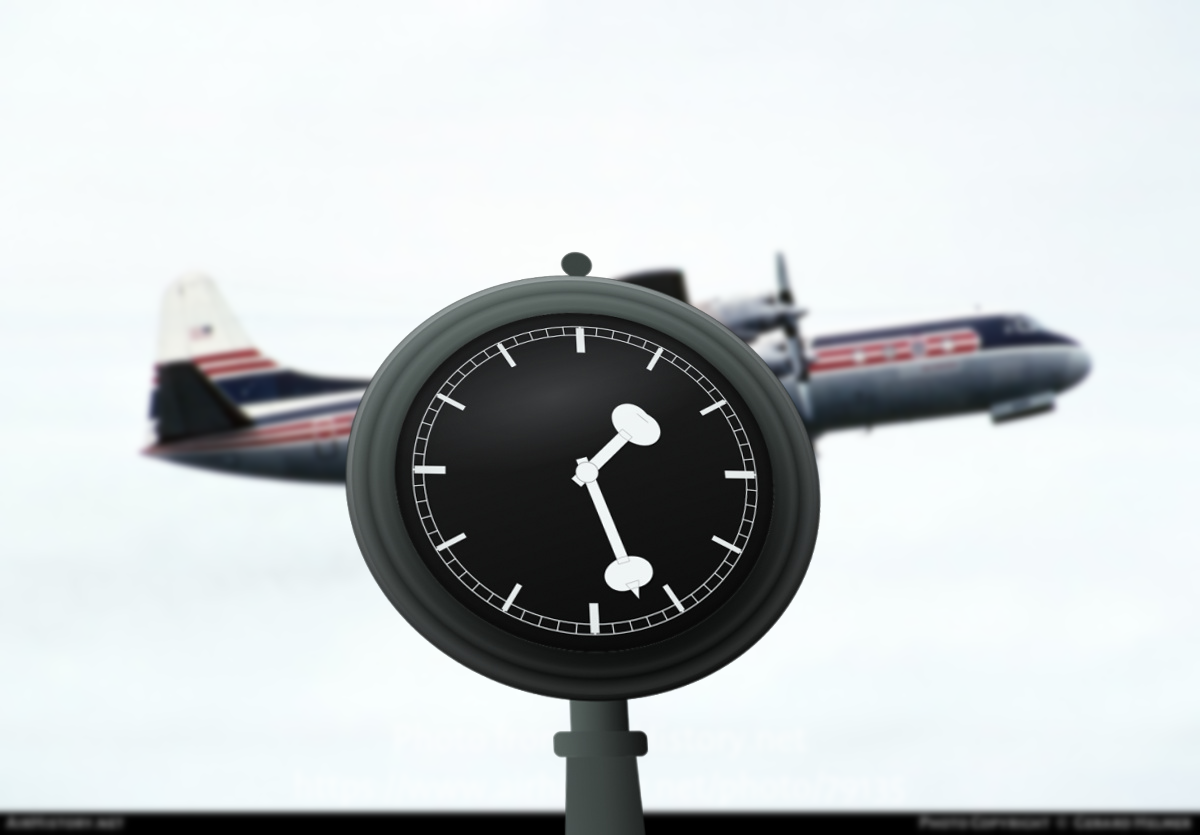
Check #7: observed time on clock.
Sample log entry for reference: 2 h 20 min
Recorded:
1 h 27 min
